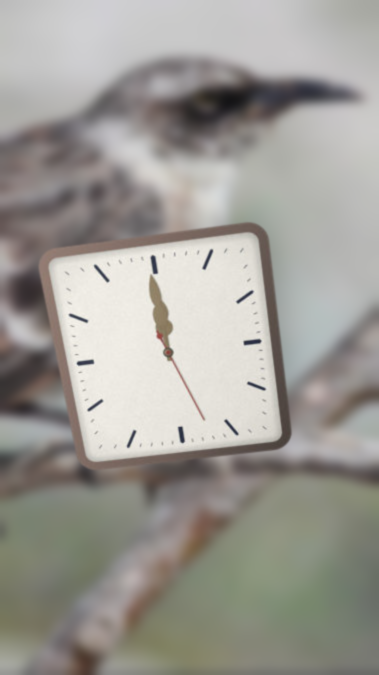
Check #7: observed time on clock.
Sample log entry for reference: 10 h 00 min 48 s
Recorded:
11 h 59 min 27 s
